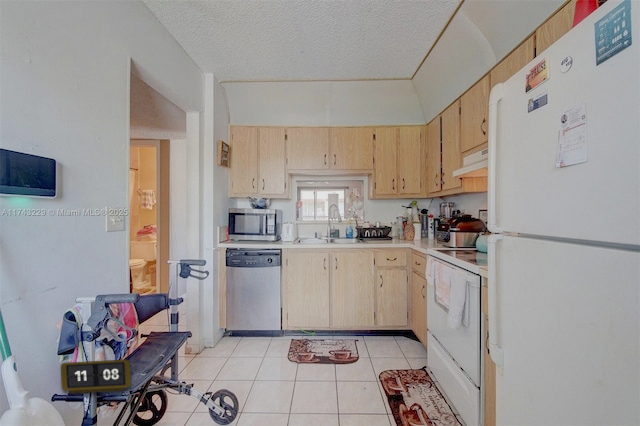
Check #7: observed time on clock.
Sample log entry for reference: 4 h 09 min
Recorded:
11 h 08 min
